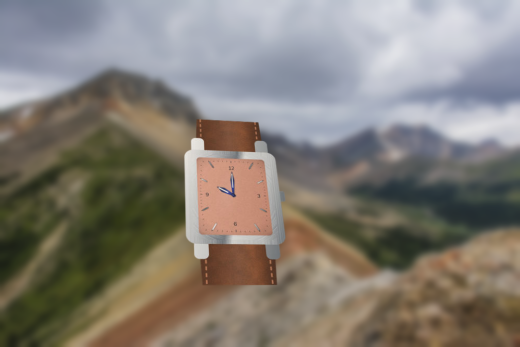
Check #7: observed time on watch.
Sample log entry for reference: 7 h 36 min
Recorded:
10 h 00 min
